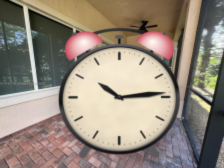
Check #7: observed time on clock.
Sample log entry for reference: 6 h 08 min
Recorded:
10 h 14 min
